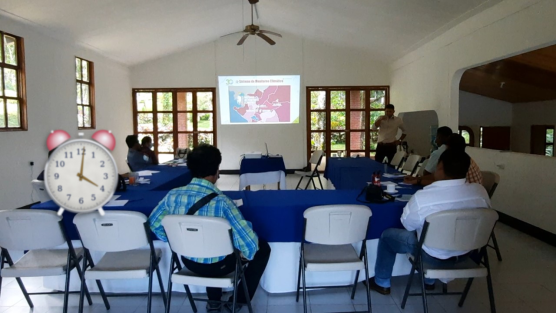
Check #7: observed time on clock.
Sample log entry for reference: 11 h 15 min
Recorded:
4 h 01 min
